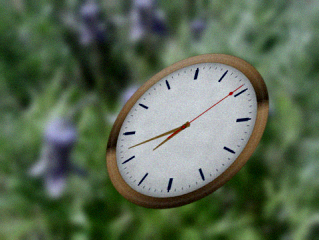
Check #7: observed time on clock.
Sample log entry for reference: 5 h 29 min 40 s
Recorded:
7 h 42 min 09 s
